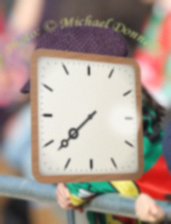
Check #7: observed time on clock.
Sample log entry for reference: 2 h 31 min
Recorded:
7 h 38 min
